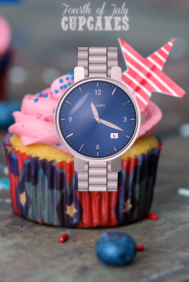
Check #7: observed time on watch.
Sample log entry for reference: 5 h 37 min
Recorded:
11 h 19 min
